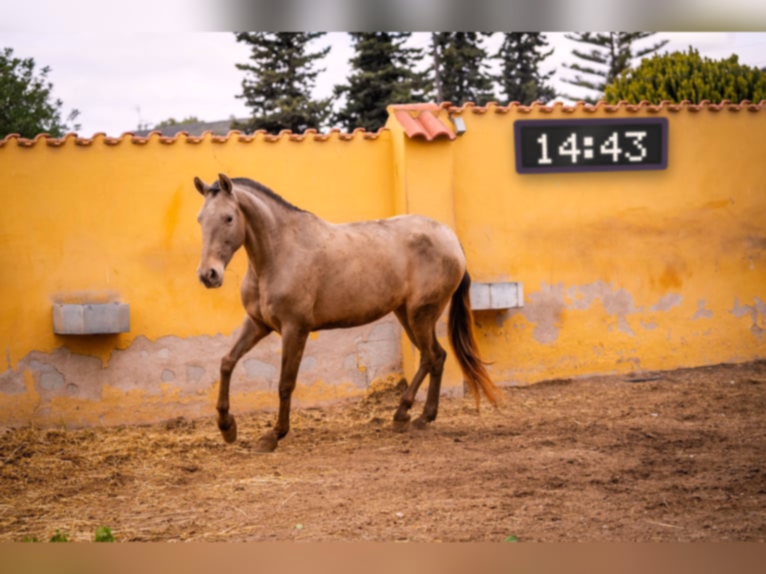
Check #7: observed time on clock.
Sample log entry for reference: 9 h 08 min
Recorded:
14 h 43 min
